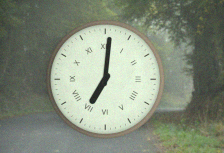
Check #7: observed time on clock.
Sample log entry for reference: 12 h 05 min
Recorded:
7 h 01 min
